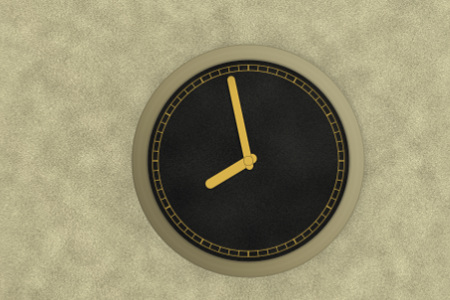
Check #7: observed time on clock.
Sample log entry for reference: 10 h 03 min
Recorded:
7 h 58 min
